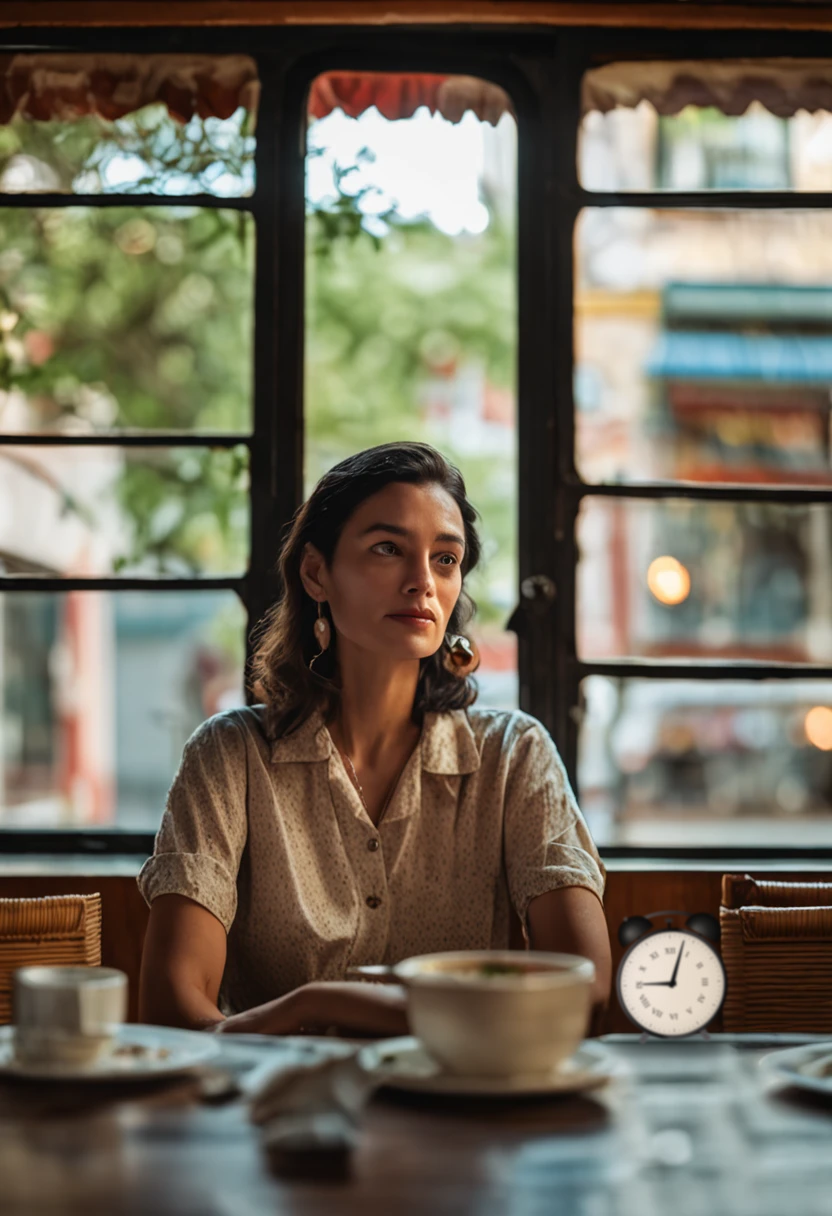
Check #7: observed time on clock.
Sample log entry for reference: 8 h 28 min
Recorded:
9 h 03 min
